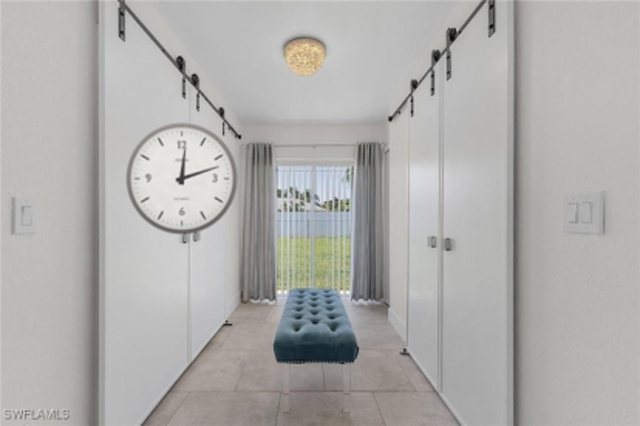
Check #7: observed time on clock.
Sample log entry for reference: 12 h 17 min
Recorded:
12 h 12 min
